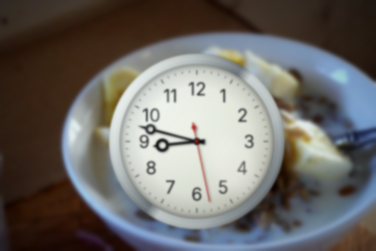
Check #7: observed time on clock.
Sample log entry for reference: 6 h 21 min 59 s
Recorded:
8 h 47 min 28 s
